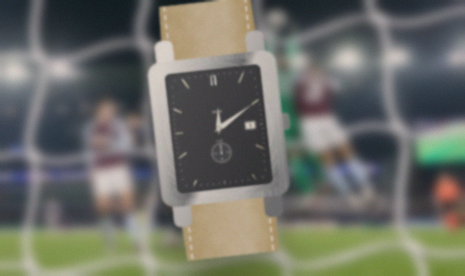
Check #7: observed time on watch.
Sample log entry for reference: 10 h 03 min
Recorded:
12 h 10 min
